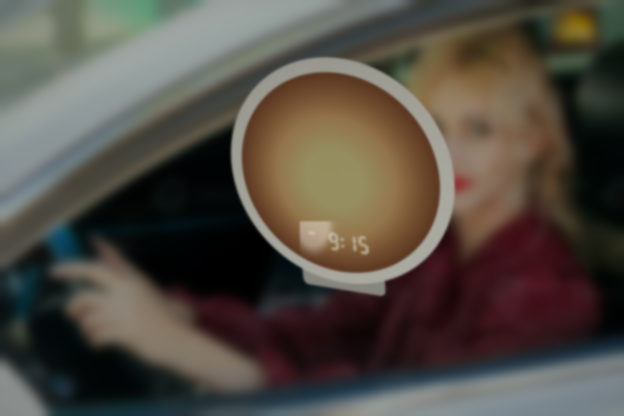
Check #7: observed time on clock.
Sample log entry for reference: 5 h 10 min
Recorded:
9 h 15 min
